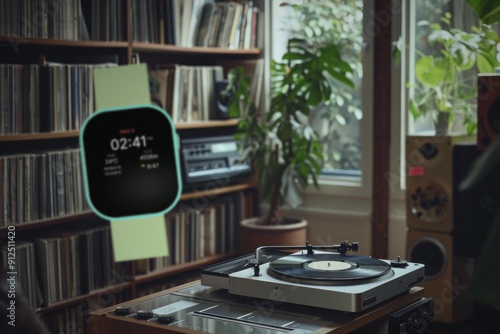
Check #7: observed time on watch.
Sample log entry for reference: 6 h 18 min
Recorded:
2 h 41 min
